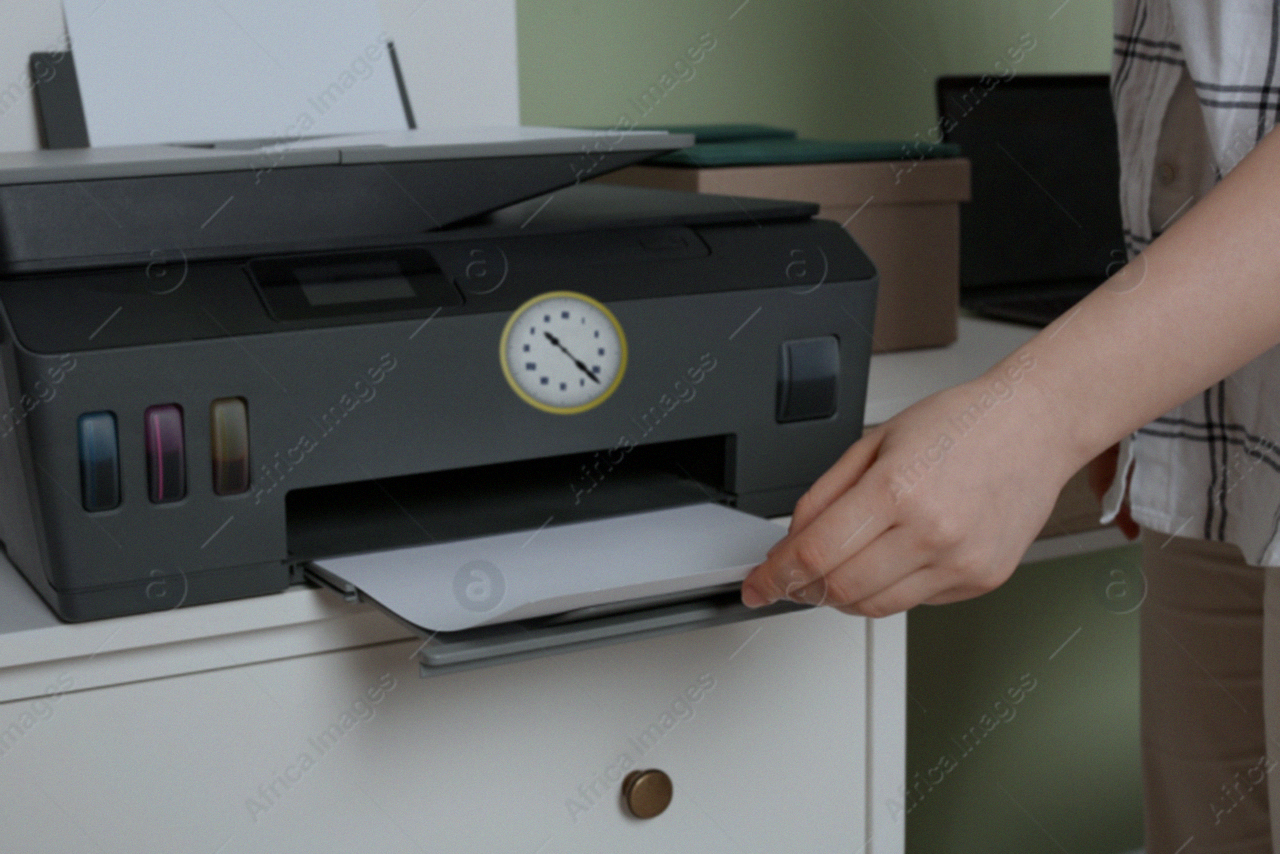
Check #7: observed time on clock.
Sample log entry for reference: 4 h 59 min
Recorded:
10 h 22 min
